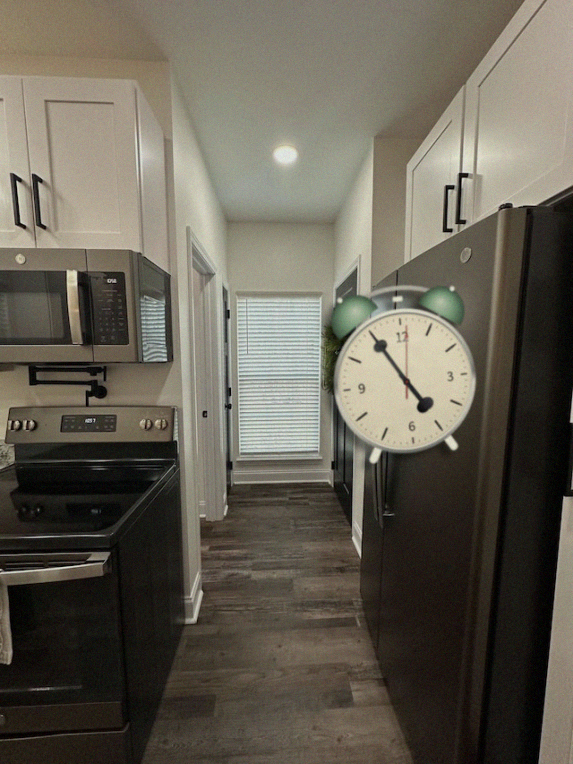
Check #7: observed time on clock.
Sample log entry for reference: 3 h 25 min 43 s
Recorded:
4 h 55 min 01 s
